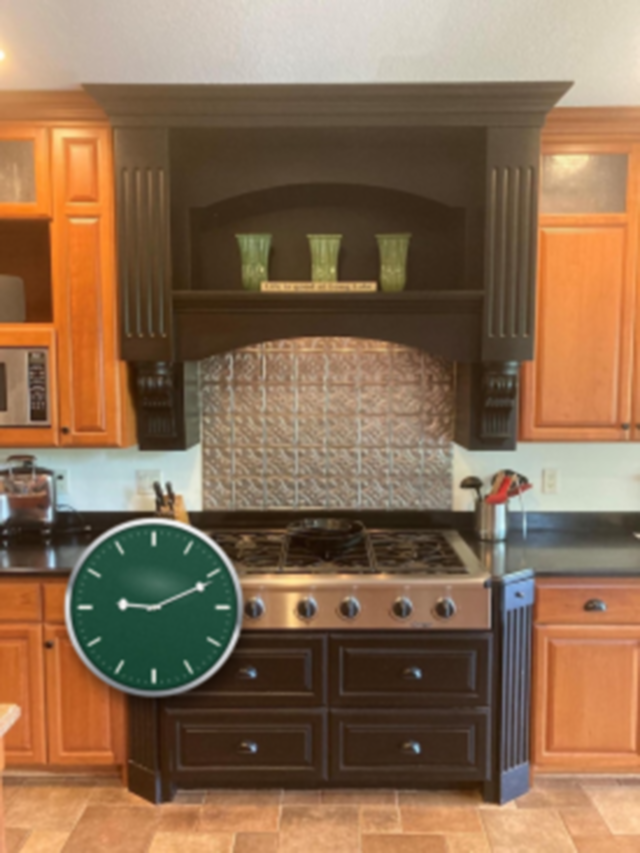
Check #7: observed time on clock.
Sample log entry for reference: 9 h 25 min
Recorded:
9 h 11 min
